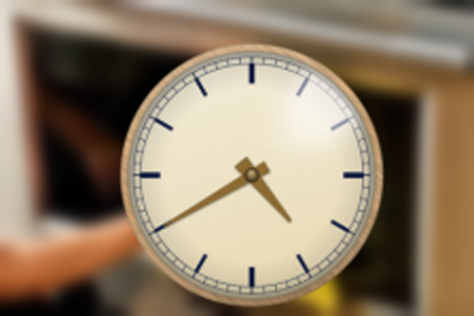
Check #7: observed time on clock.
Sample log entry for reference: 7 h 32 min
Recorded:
4 h 40 min
